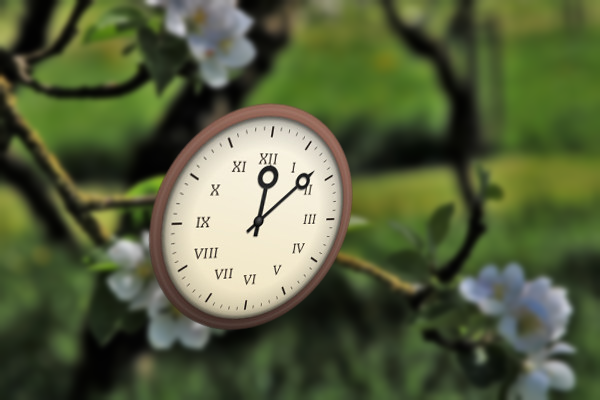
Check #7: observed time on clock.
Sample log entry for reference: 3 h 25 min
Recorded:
12 h 08 min
